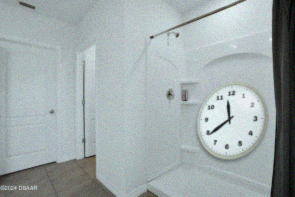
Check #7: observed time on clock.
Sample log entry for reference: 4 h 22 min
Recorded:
11 h 39 min
